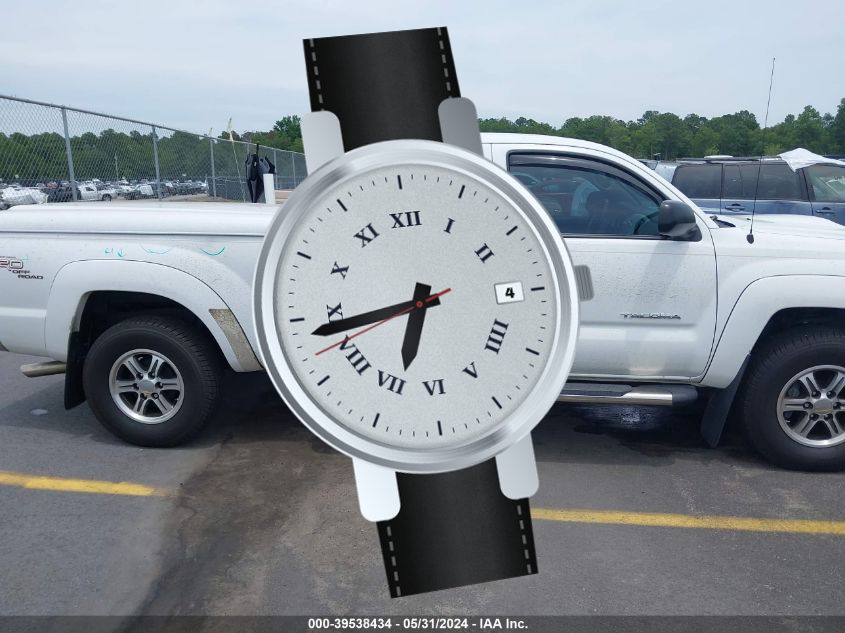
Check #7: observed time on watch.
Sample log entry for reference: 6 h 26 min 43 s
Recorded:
6 h 43 min 42 s
